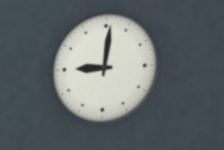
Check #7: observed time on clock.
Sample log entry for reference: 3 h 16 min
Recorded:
9 h 01 min
